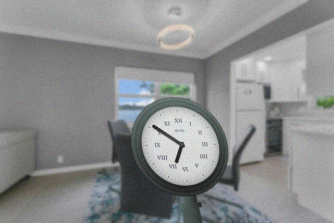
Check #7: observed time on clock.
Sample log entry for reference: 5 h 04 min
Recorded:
6 h 51 min
